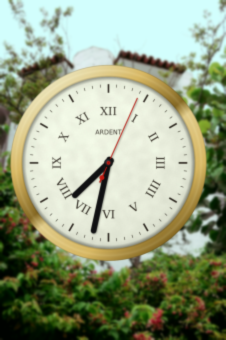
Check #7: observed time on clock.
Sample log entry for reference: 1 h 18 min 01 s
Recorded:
7 h 32 min 04 s
